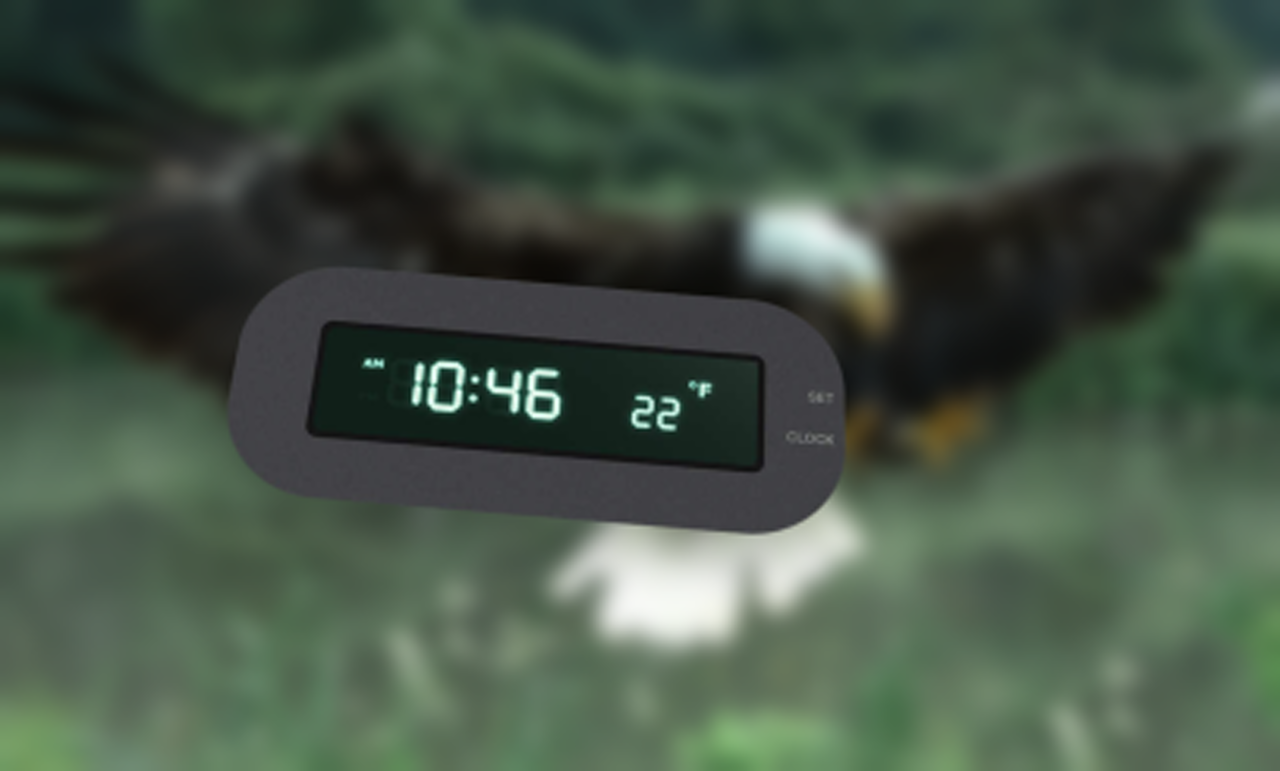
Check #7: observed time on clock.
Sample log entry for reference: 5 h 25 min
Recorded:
10 h 46 min
